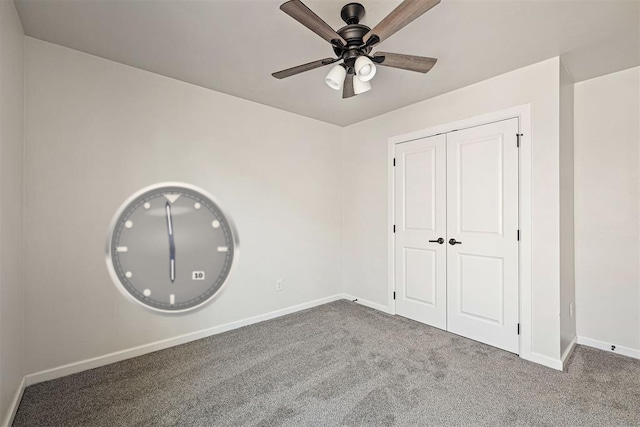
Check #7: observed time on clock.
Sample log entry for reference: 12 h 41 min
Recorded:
5 h 59 min
